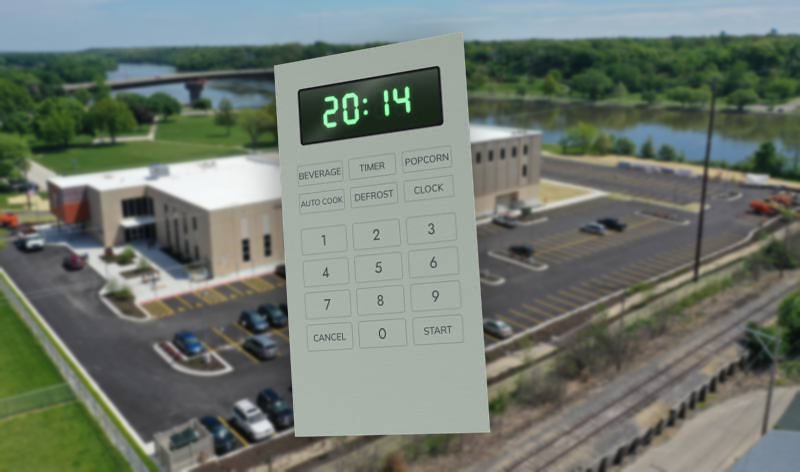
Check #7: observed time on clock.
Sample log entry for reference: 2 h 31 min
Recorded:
20 h 14 min
